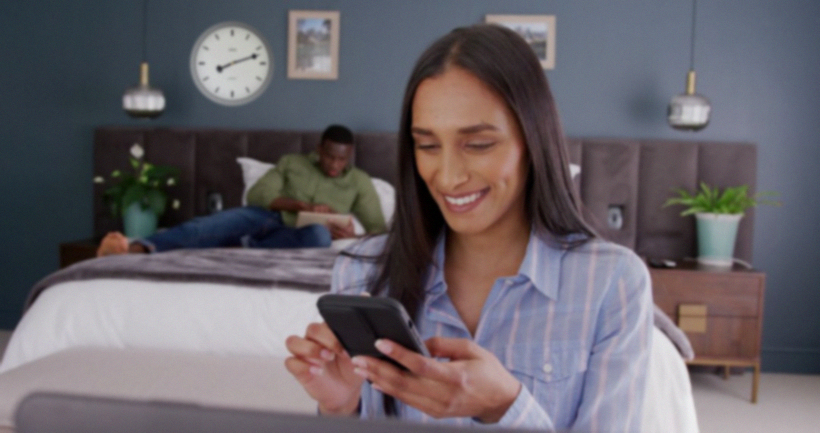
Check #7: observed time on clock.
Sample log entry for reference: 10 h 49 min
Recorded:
8 h 12 min
